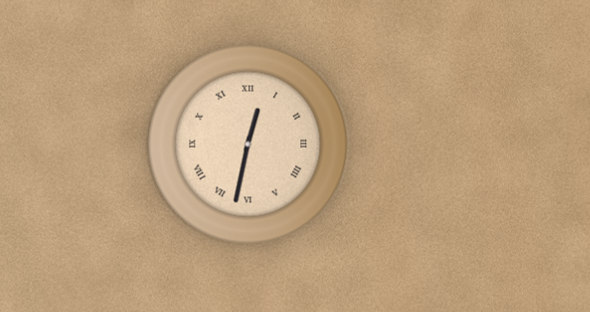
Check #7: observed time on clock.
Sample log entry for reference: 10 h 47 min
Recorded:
12 h 32 min
